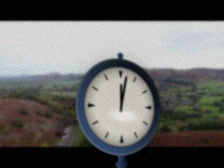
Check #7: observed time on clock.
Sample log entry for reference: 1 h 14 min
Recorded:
12 h 02 min
